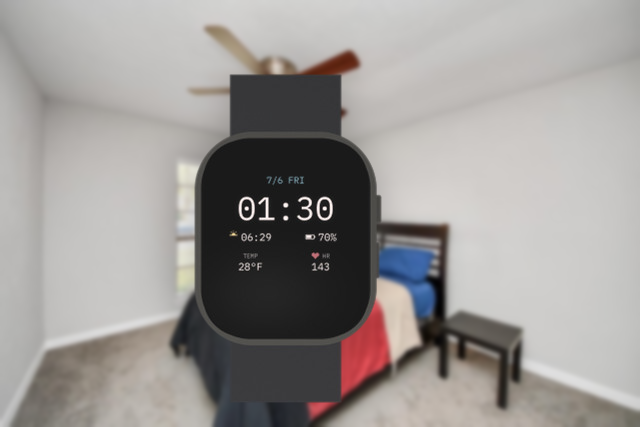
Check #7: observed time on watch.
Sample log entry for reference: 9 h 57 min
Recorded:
1 h 30 min
